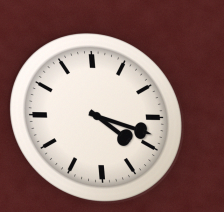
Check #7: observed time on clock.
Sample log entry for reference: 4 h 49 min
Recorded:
4 h 18 min
